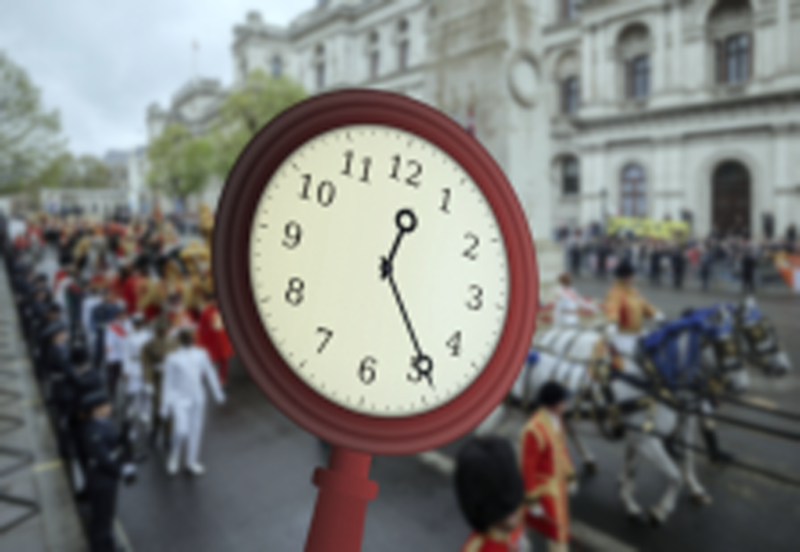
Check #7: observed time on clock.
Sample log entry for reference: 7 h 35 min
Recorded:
12 h 24 min
